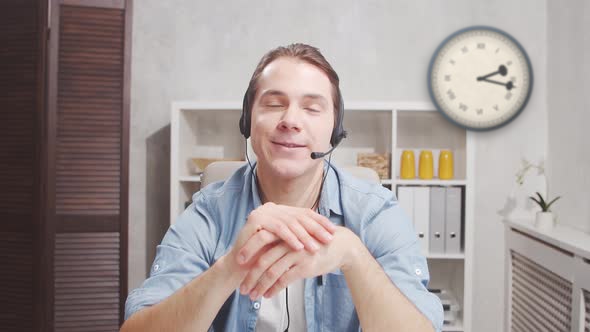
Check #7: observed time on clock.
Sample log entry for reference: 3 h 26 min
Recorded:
2 h 17 min
